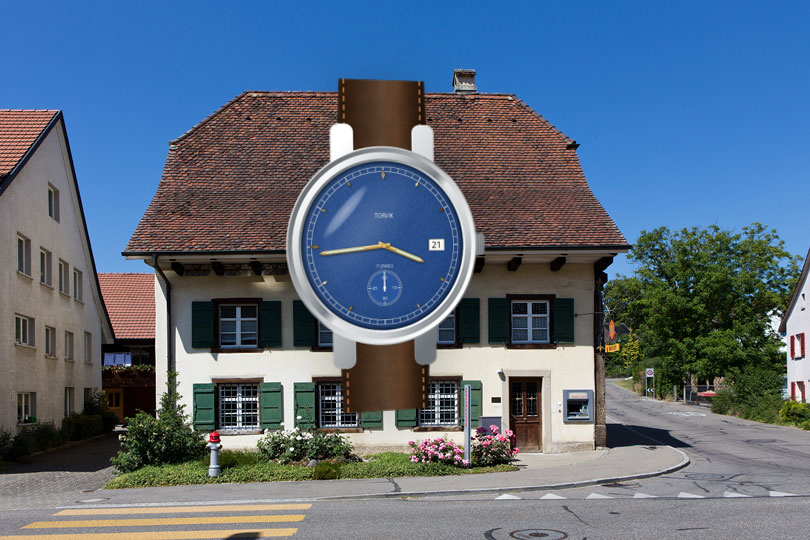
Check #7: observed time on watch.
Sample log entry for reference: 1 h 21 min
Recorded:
3 h 44 min
